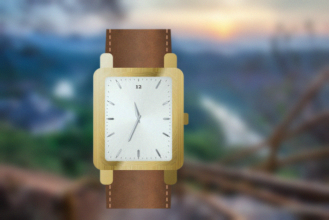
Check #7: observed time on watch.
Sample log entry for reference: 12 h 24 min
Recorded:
11 h 34 min
